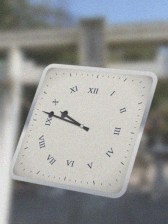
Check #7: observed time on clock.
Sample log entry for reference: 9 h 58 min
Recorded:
9 h 47 min
